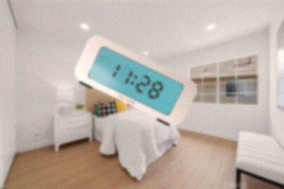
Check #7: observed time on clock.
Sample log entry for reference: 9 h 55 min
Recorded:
11 h 28 min
